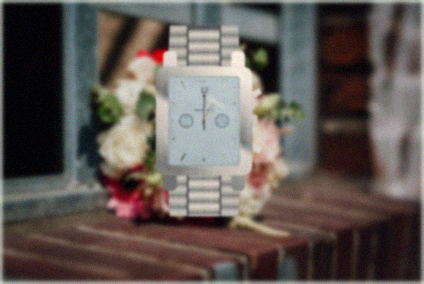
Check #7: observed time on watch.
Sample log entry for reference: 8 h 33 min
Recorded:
1 h 01 min
